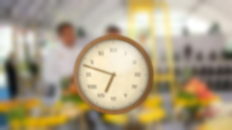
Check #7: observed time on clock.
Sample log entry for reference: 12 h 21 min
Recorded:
6 h 48 min
